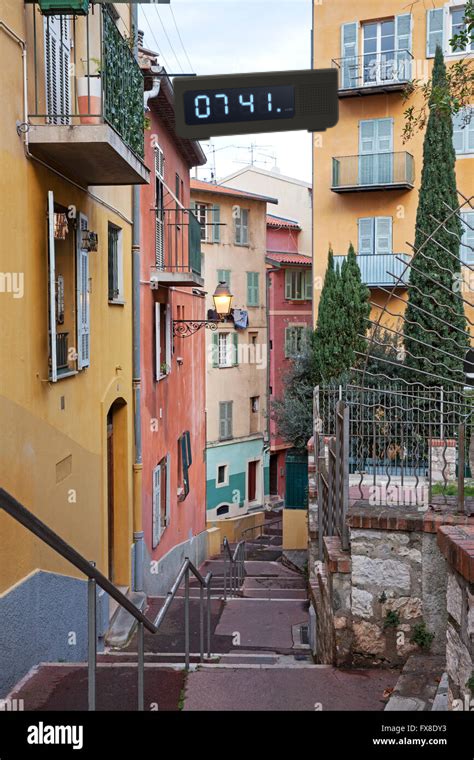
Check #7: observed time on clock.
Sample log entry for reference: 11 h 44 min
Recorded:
7 h 41 min
